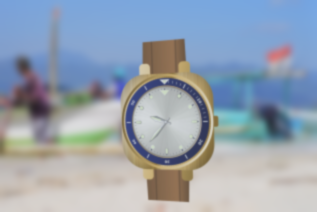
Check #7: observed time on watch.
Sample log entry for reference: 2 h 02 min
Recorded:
9 h 37 min
